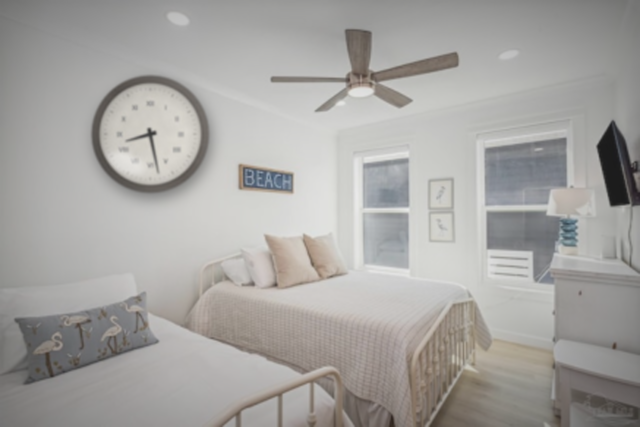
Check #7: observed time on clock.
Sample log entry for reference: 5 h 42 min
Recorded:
8 h 28 min
